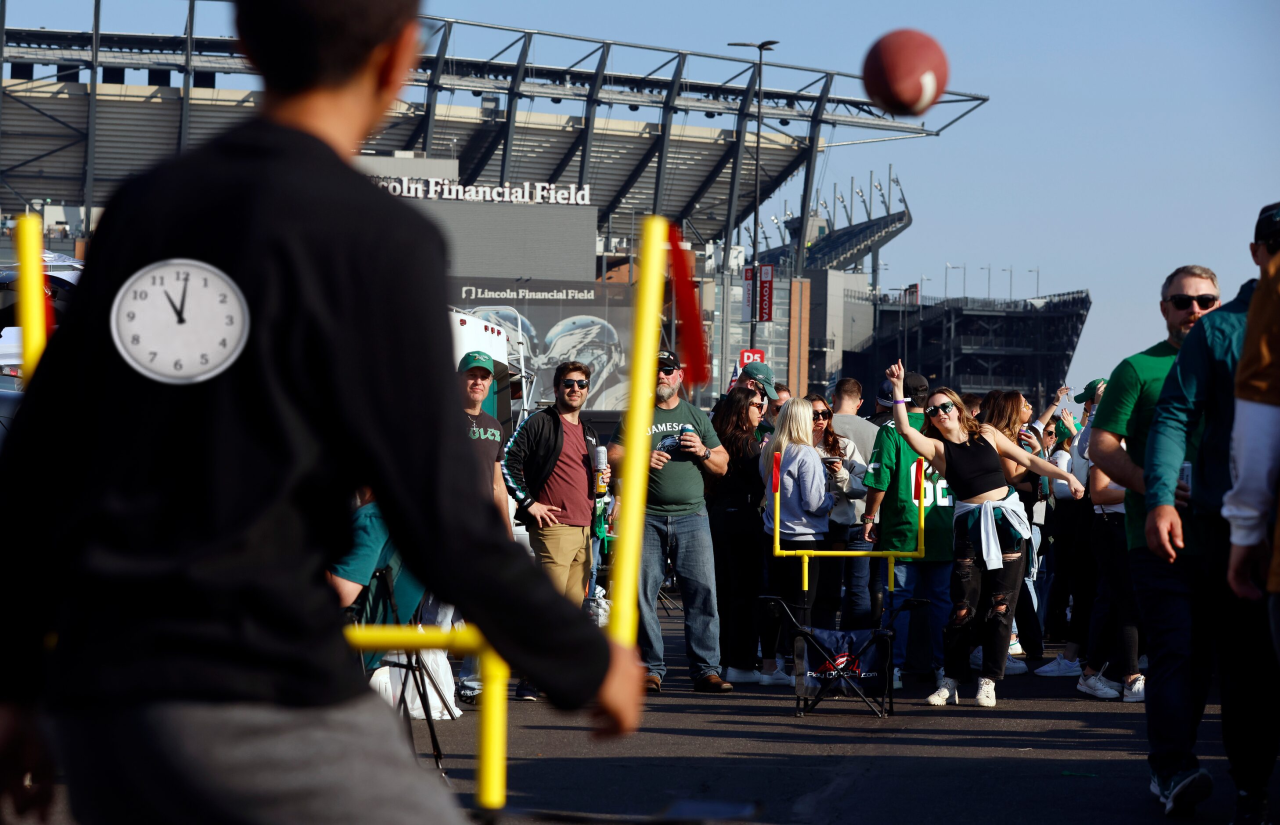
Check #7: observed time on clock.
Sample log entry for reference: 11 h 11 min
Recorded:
11 h 01 min
